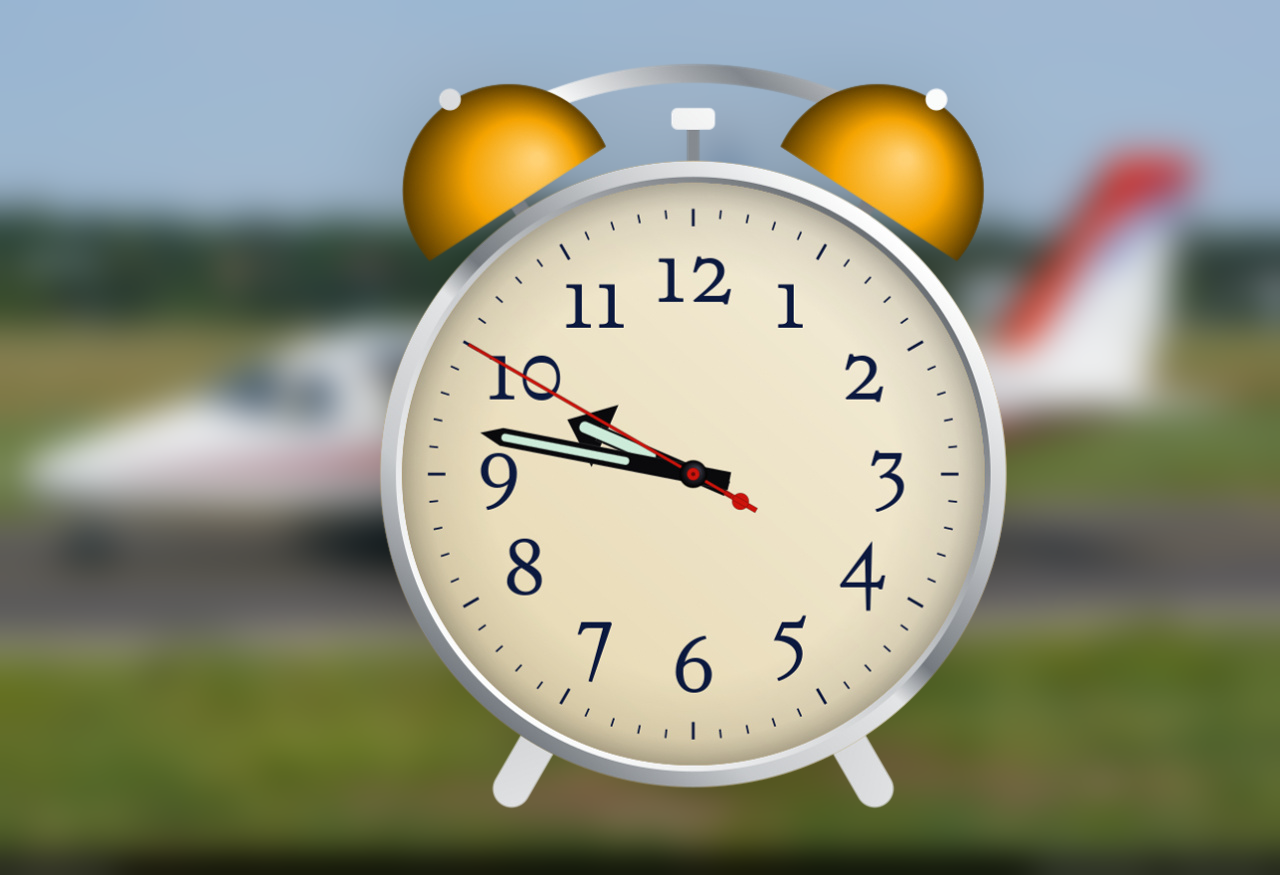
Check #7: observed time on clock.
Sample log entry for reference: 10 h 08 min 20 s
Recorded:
9 h 46 min 50 s
